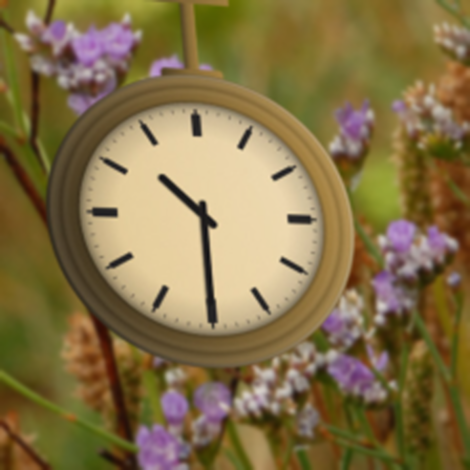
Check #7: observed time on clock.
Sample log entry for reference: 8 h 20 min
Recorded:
10 h 30 min
